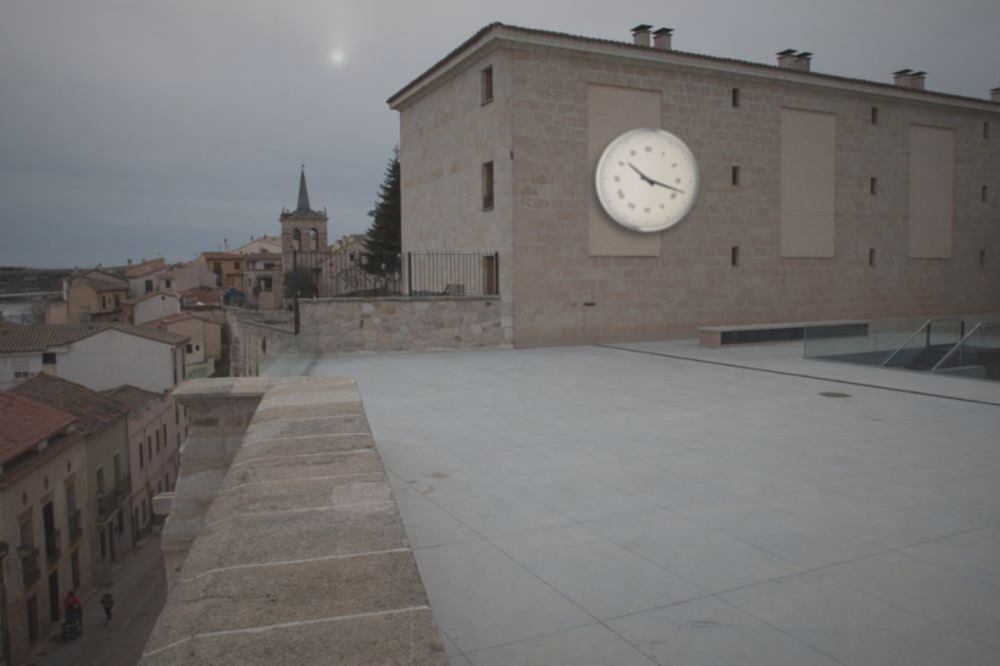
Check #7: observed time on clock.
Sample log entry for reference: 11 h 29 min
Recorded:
10 h 18 min
